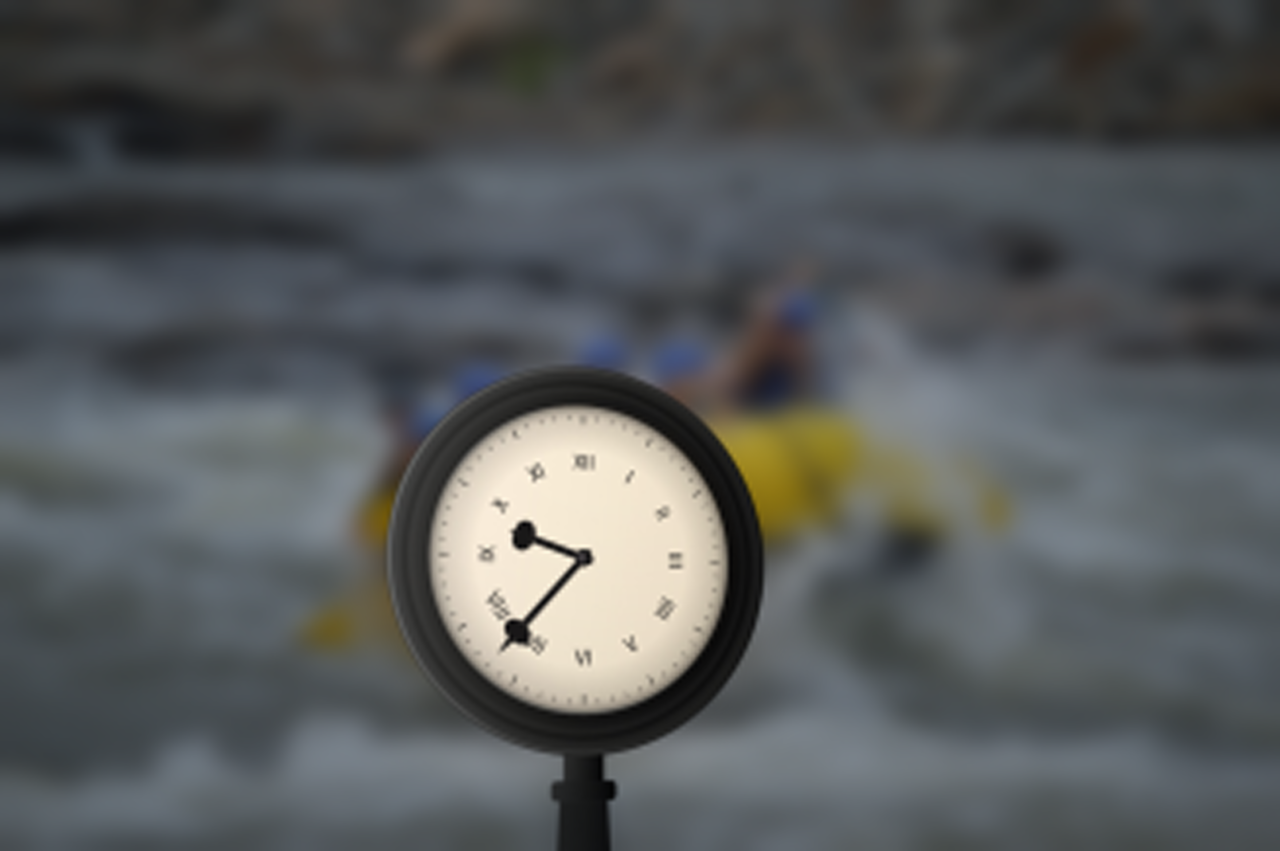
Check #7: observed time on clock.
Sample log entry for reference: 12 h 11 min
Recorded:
9 h 37 min
